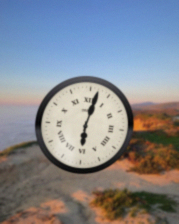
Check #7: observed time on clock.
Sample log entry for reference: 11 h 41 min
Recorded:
6 h 02 min
